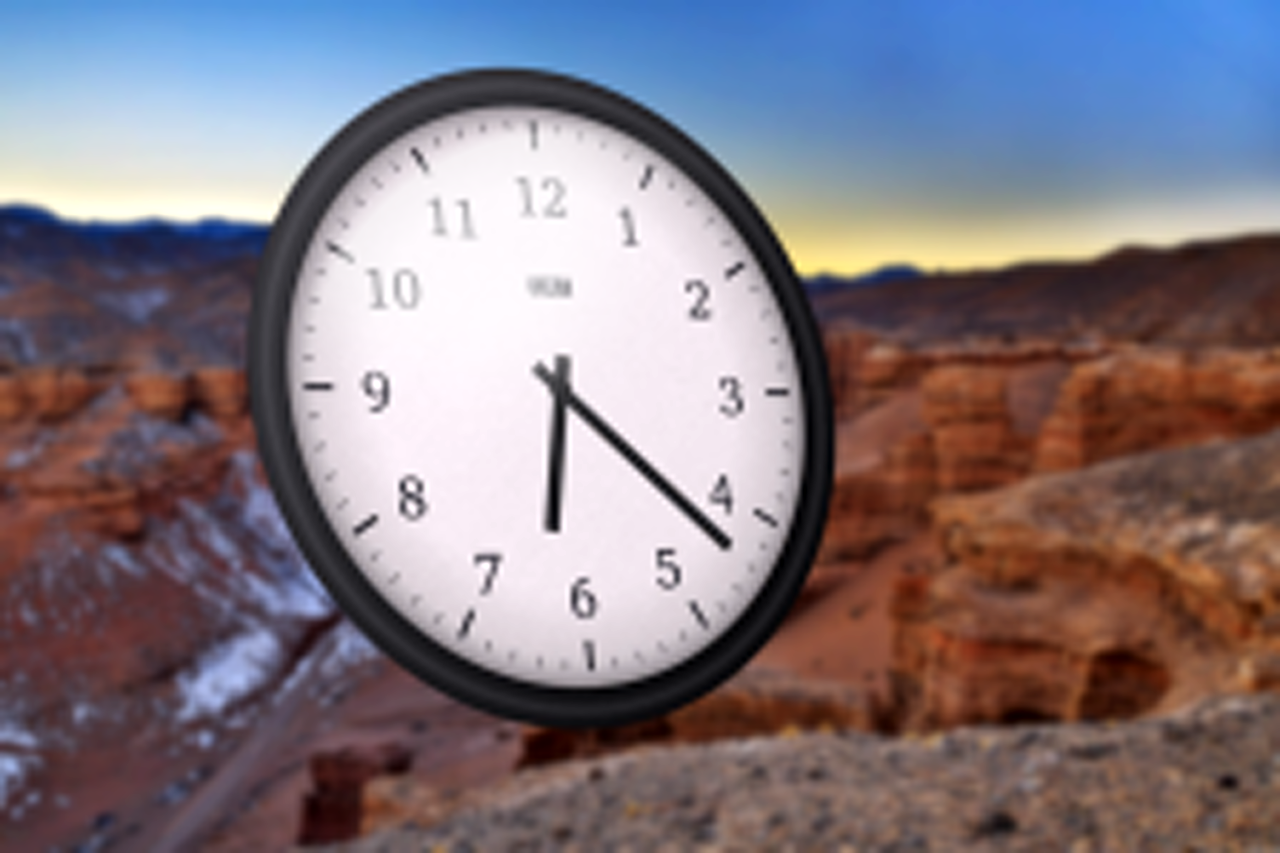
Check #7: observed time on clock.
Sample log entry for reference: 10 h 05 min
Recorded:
6 h 22 min
